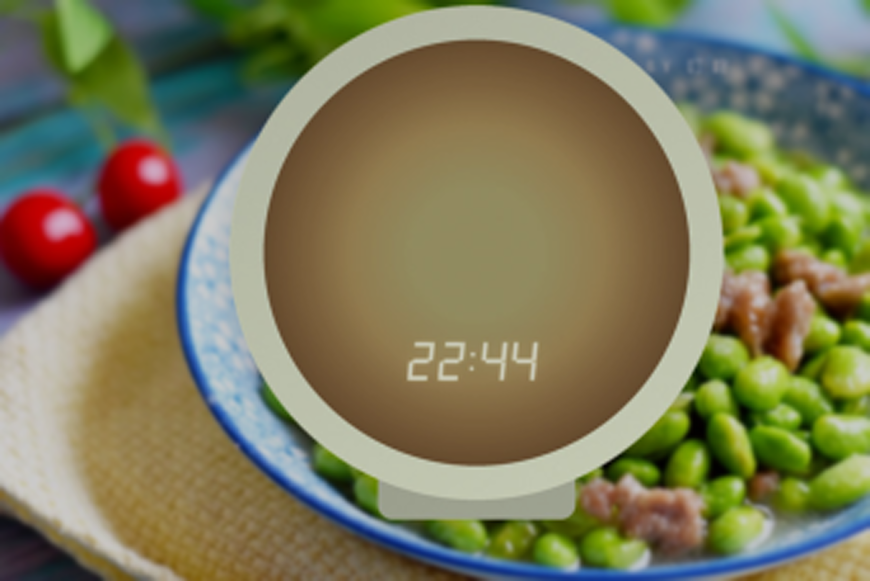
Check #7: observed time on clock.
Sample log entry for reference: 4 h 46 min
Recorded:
22 h 44 min
